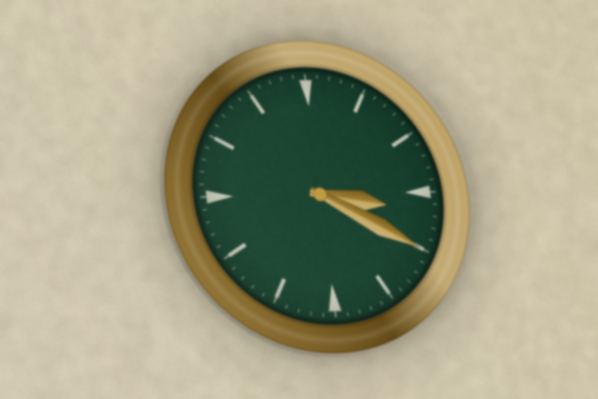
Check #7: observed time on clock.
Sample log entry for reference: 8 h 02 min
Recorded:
3 h 20 min
